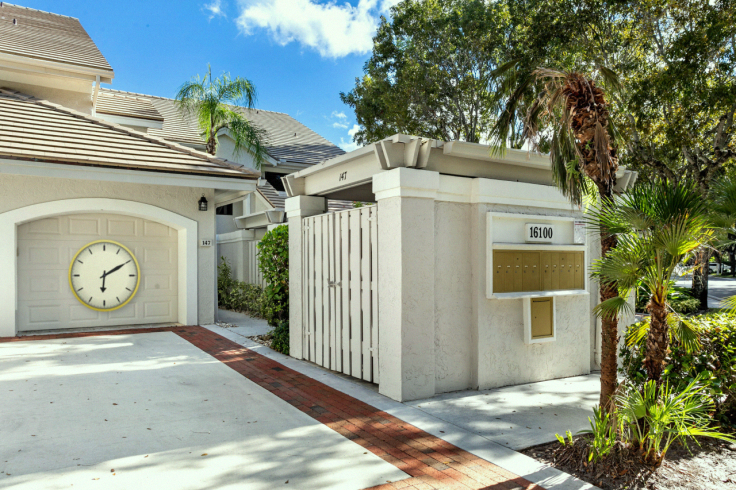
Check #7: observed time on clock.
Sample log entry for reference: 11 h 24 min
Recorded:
6 h 10 min
